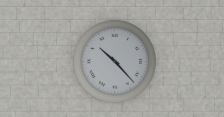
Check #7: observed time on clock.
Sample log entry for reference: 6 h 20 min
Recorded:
10 h 23 min
